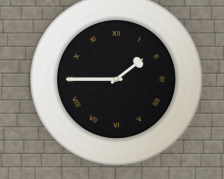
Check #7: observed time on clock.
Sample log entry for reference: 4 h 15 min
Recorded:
1 h 45 min
